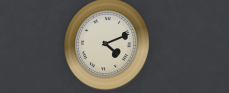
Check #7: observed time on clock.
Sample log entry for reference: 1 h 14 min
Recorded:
4 h 11 min
